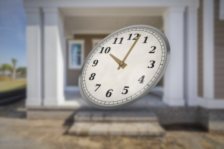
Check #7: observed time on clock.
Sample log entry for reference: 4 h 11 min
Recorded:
10 h 02 min
